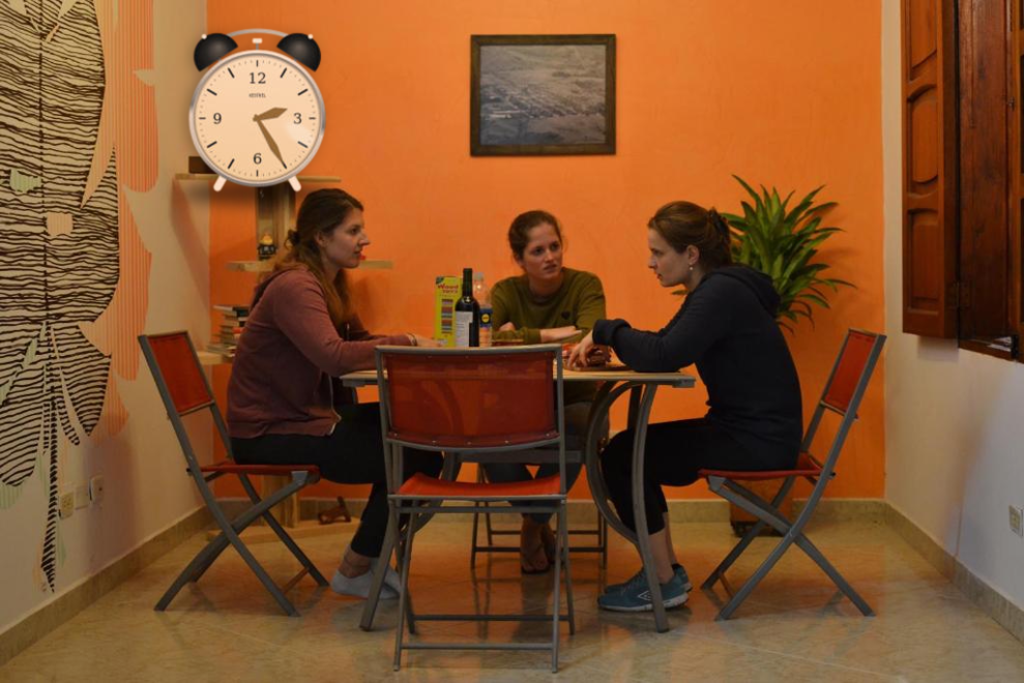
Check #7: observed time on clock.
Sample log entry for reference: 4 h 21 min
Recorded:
2 h 25 min
